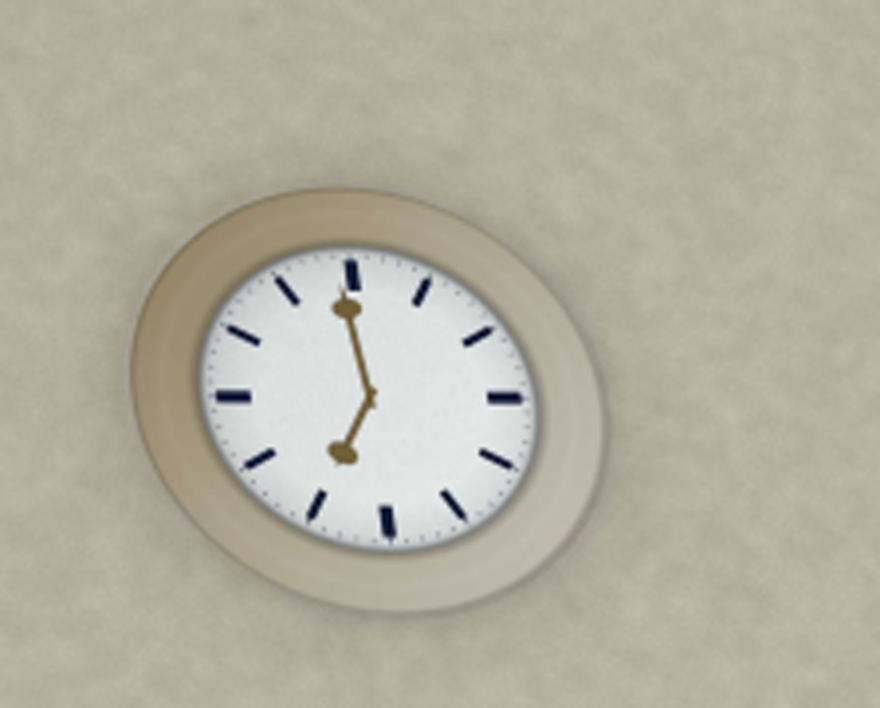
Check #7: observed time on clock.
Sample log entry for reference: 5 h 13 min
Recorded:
6 h 59 min
